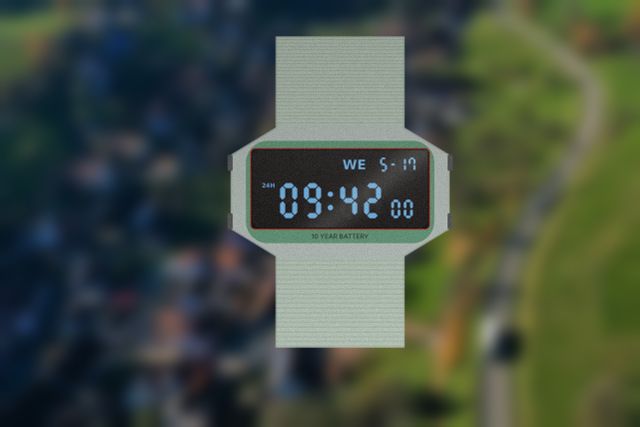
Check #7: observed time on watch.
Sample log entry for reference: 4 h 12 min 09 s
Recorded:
9 h 42 min 00 s
